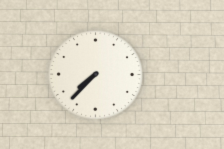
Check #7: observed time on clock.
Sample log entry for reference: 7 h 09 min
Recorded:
7 h 37 min
